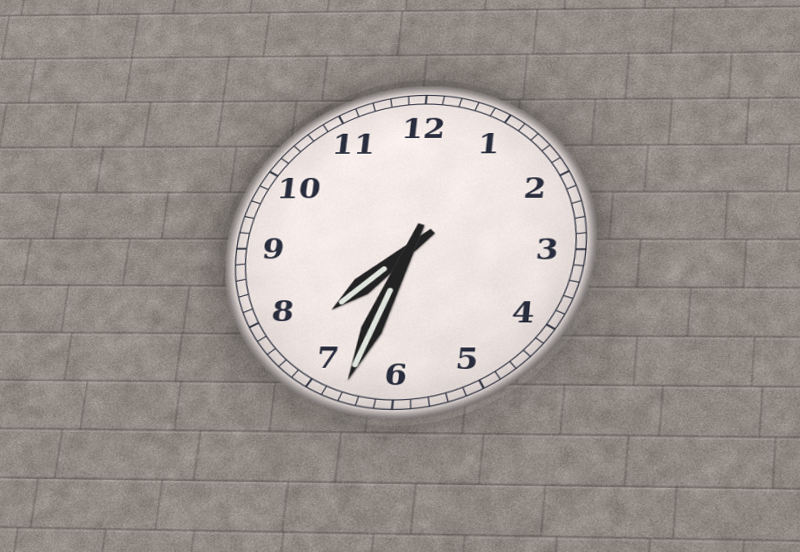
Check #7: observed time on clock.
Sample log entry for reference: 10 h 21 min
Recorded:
7 h 33 min
